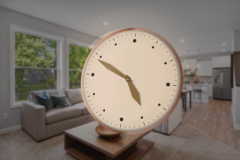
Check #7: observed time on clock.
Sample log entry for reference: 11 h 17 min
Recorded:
4 h 49 min
